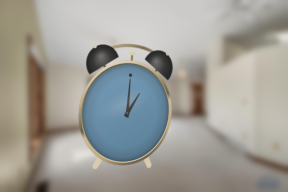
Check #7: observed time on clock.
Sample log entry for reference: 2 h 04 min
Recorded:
1 h 00 min
